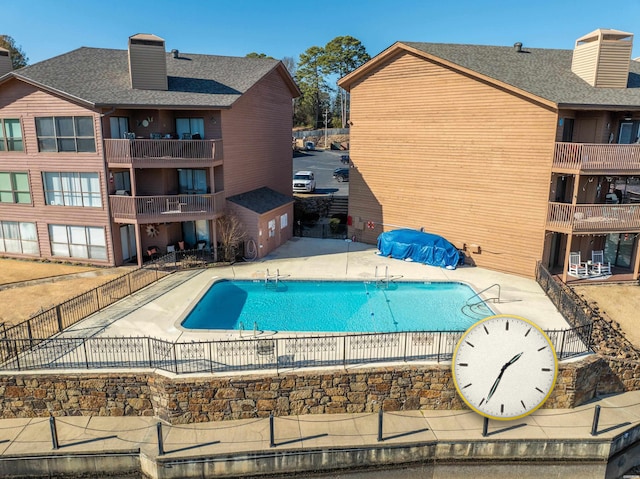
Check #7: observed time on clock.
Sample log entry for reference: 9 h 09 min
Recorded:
1 h 34 min
